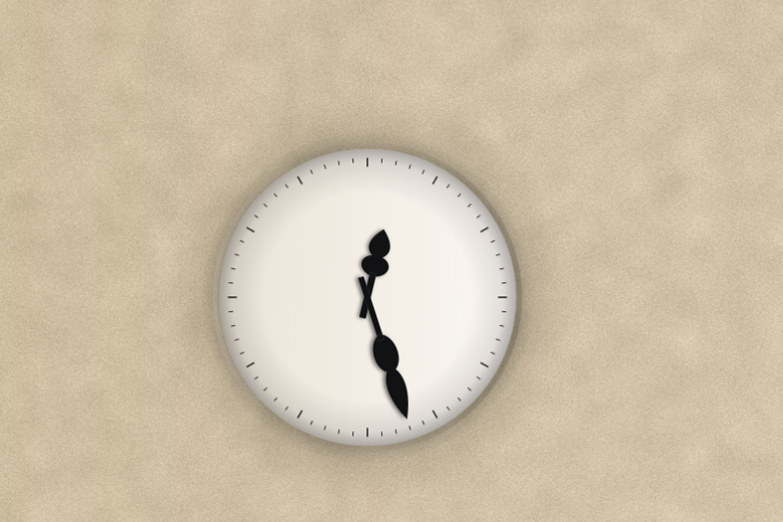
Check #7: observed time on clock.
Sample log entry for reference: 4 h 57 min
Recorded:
12 h 27 min
